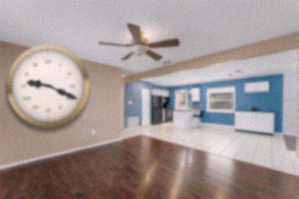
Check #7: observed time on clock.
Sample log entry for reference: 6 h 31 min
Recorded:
9 h 19 min
